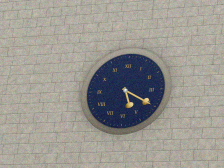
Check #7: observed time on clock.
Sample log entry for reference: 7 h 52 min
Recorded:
5 h 20 min
